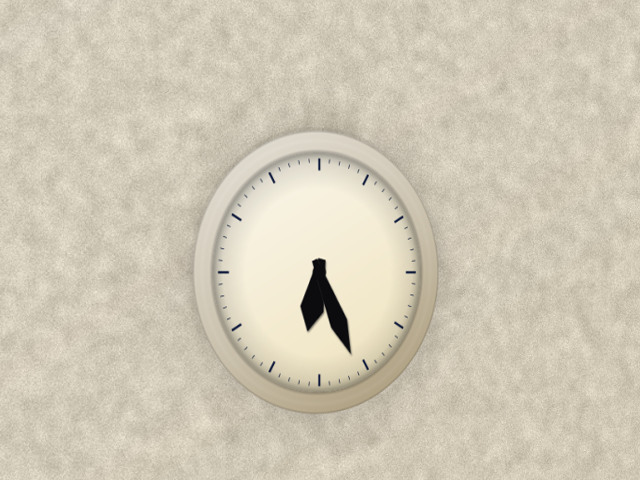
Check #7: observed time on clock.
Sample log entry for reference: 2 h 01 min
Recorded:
6 h 26 min
